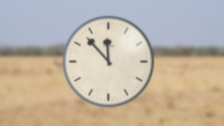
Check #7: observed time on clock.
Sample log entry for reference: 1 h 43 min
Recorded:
11 h 53 min
